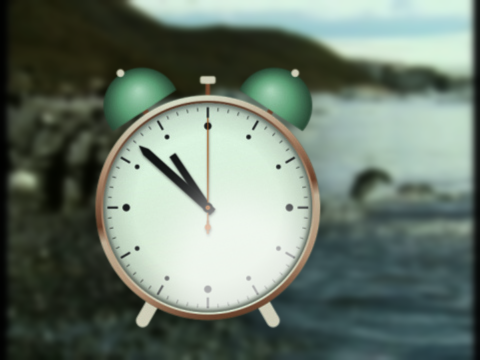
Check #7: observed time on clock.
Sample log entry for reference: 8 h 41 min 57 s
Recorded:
10 h 52 min 00 s
